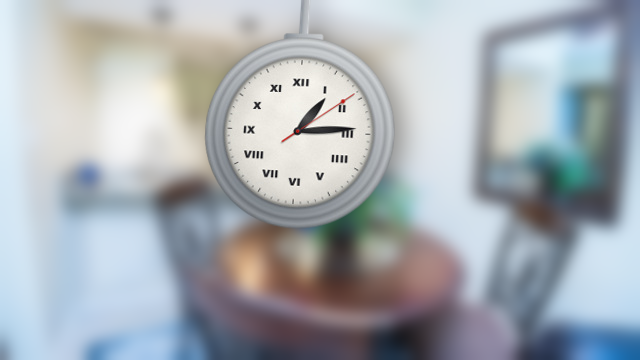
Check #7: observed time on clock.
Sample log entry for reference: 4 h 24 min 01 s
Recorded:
1 h 14 min 09 s
